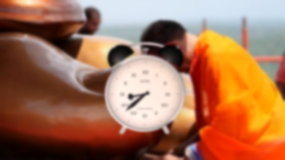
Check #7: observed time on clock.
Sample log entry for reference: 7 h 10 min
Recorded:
8 h 38 min
